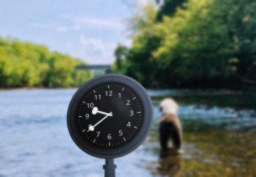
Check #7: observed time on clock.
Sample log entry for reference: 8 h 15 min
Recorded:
9 h 39 min
